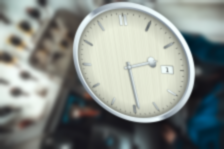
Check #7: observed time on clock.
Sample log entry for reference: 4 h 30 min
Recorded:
2 h 29 min
